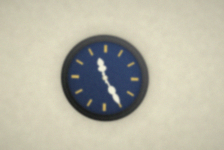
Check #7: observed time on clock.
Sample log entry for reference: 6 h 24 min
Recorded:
11 h 25 min
